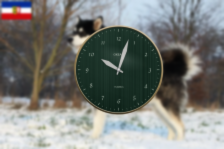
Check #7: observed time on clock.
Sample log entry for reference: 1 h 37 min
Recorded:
10 h 03 min
